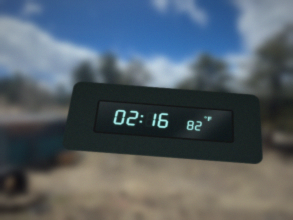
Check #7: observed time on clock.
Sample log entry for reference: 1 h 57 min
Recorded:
2 h 16 min
